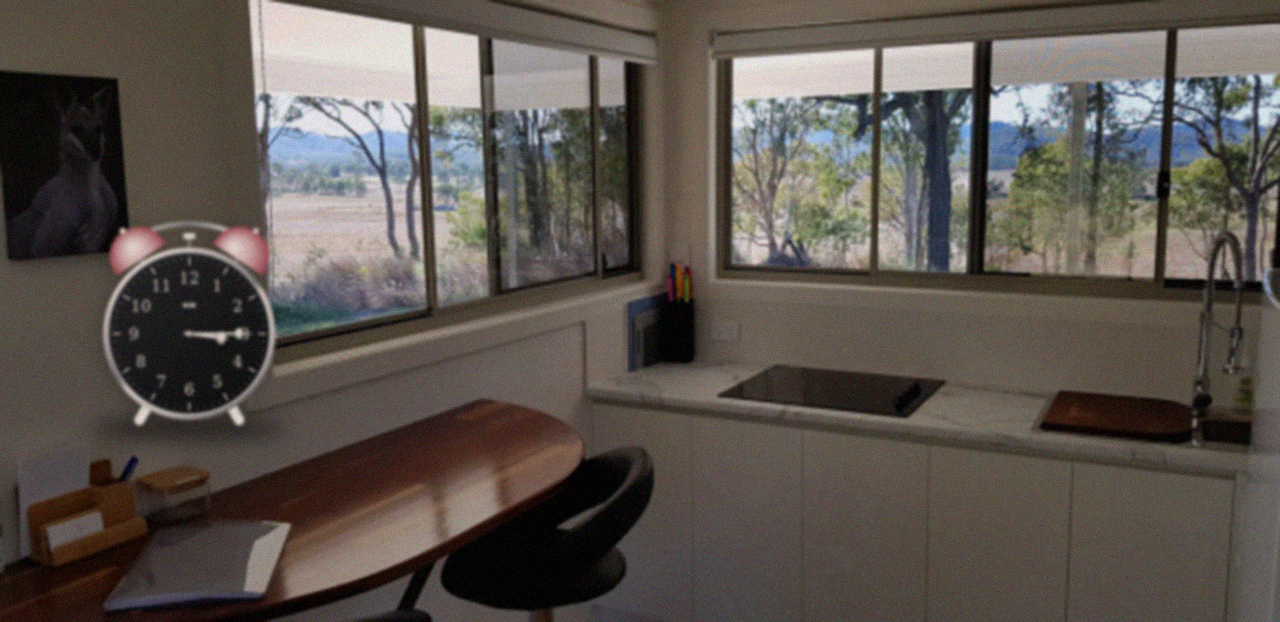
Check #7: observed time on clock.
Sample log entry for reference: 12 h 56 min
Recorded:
3 h 15 min
